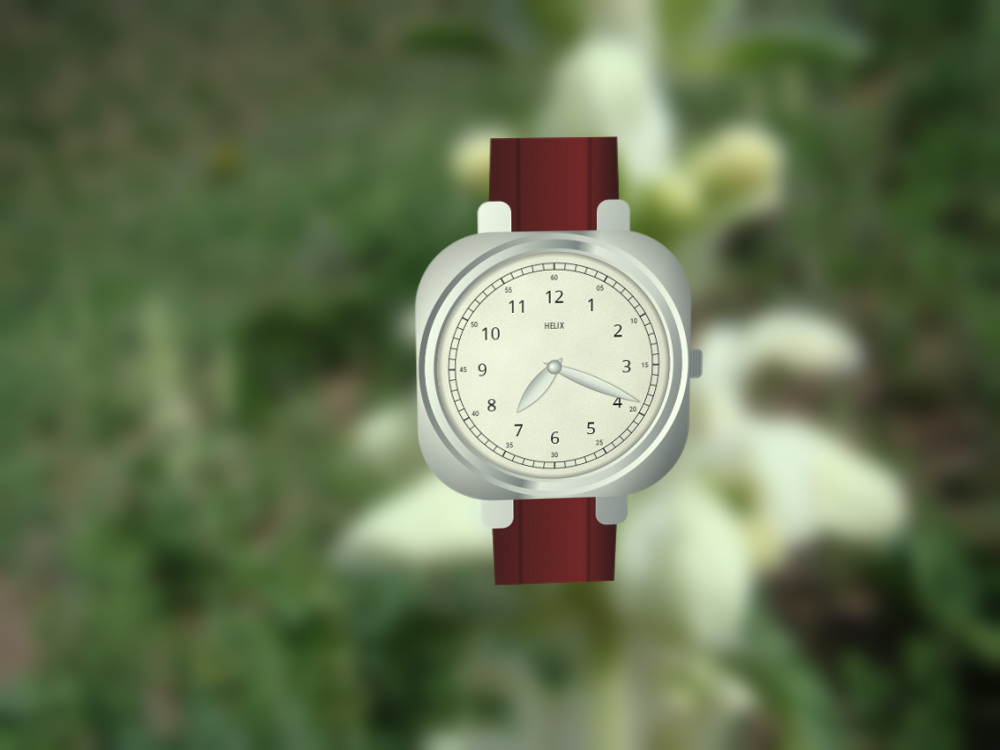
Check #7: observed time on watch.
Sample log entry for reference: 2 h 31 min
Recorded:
7 h 19 min
